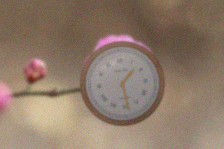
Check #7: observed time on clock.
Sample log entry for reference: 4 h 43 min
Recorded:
1 h 29 min
